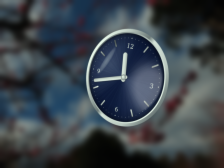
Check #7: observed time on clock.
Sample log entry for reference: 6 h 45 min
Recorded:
11 h 42 min
